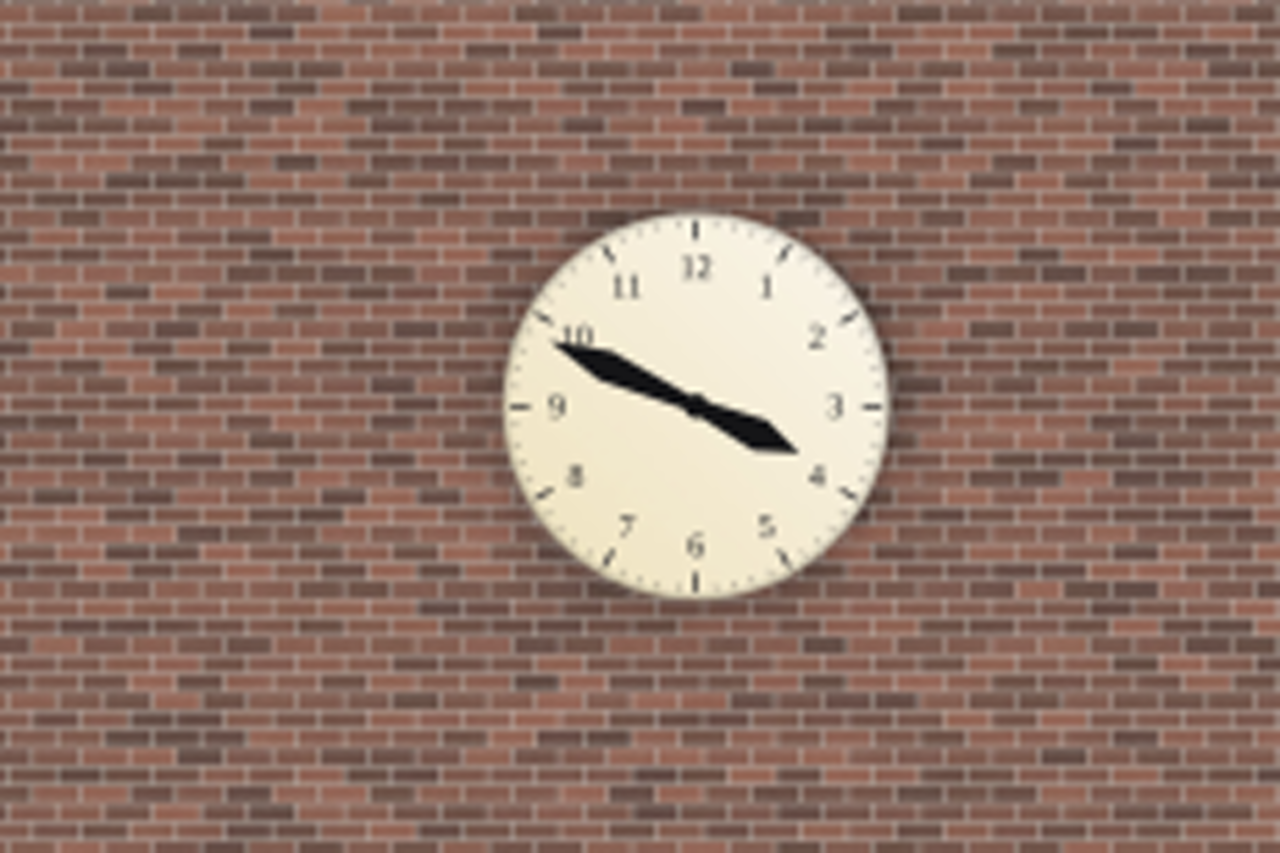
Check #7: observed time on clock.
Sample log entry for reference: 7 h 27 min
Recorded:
3 h 49 min
